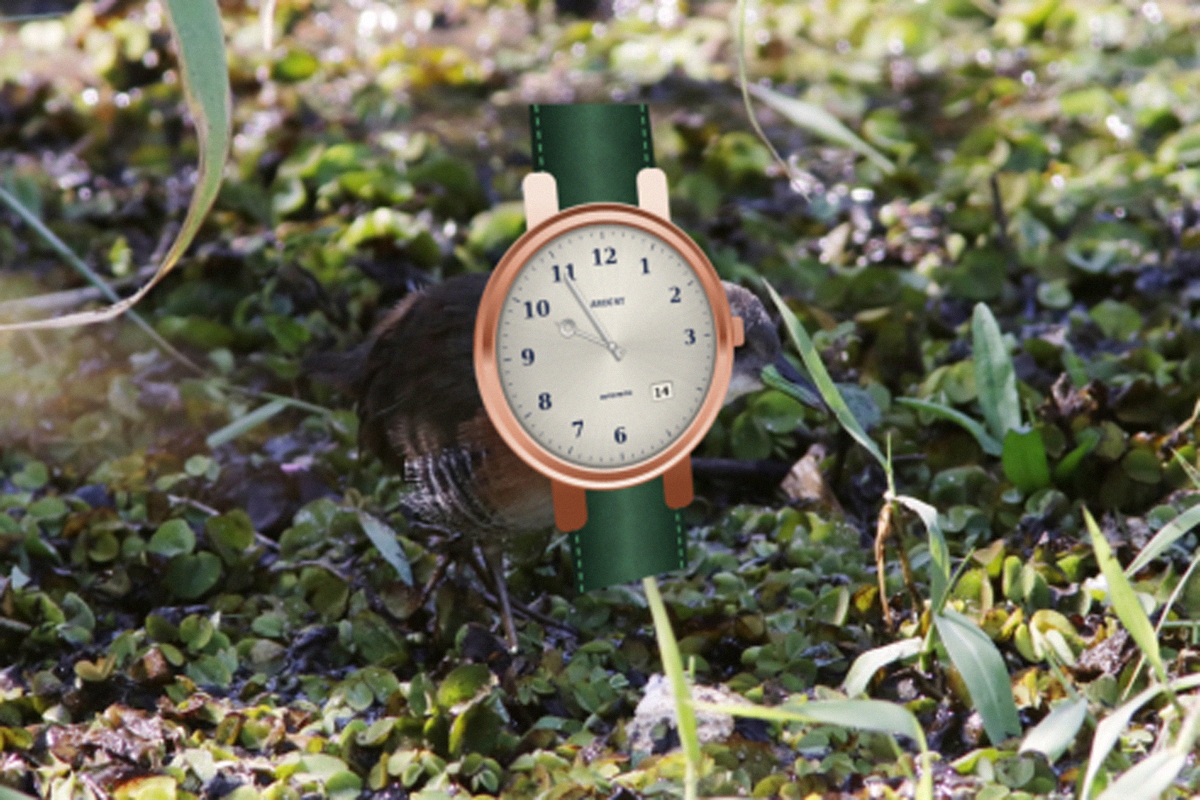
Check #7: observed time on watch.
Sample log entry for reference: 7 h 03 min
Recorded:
9 h 55 min
